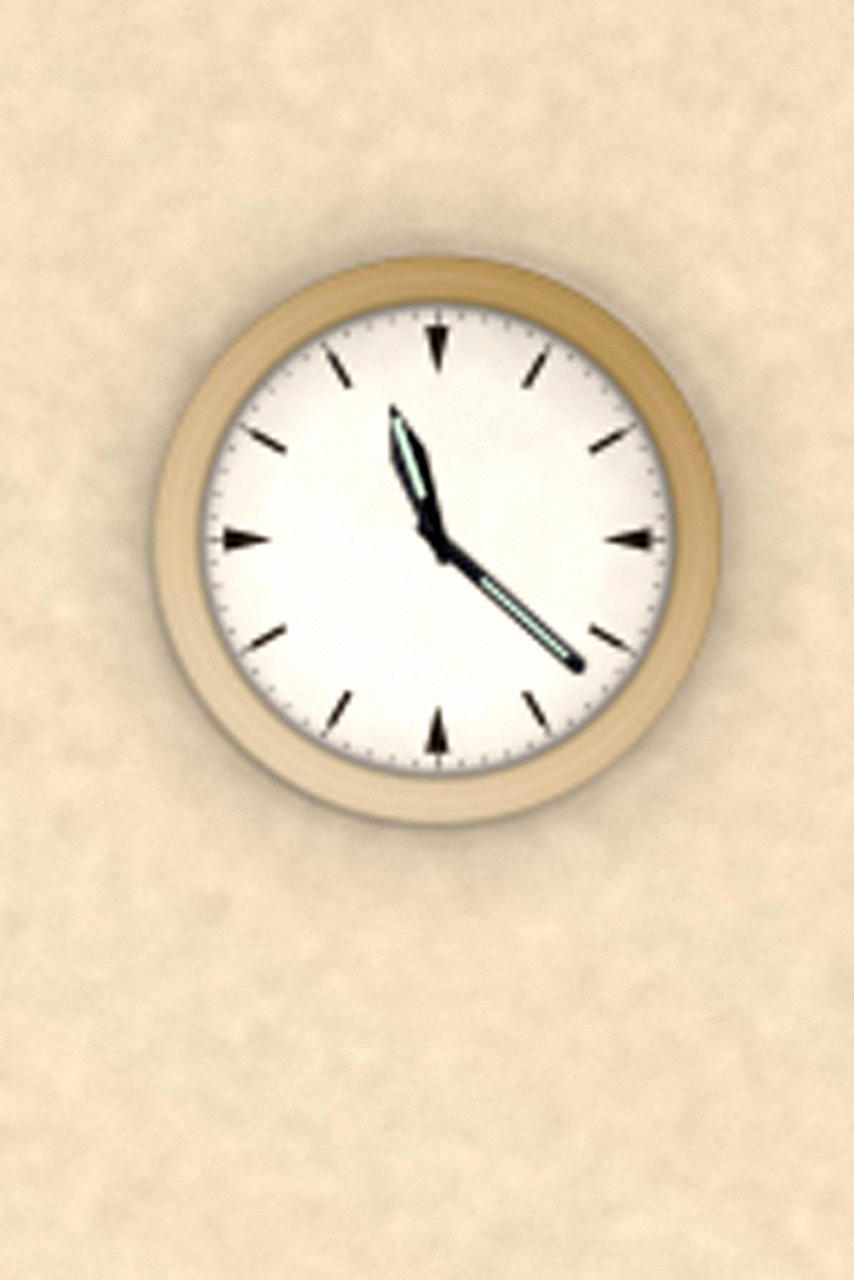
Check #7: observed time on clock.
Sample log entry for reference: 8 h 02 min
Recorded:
11 h 22 min
